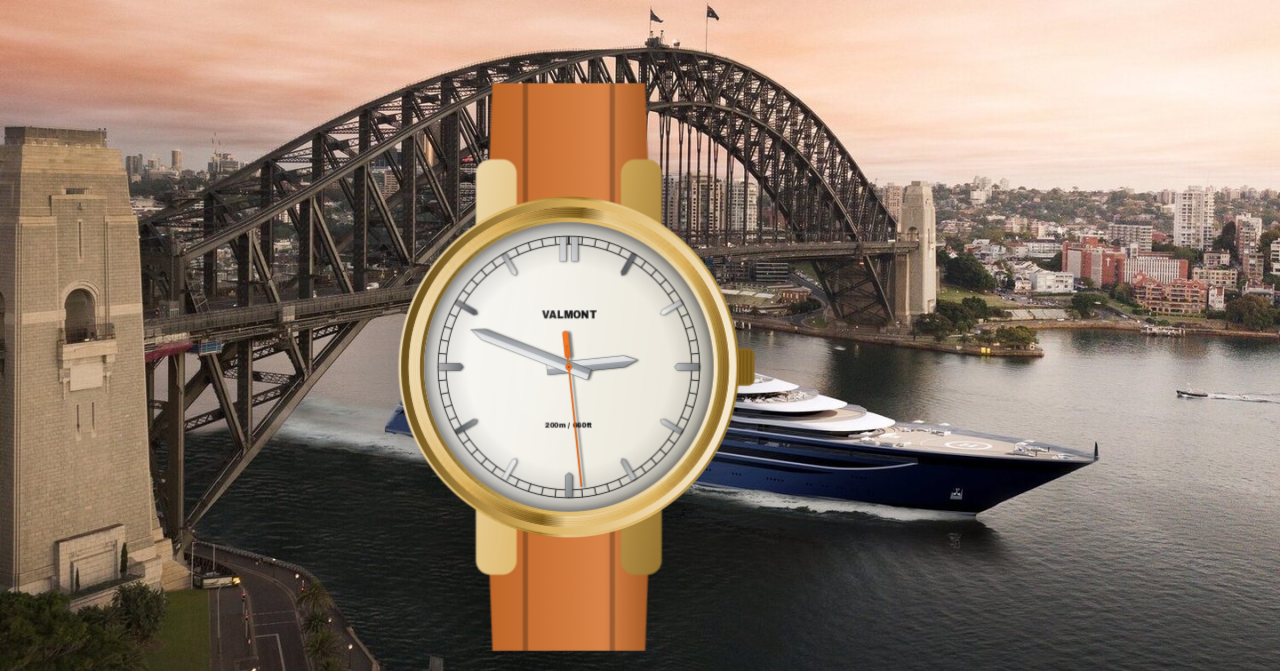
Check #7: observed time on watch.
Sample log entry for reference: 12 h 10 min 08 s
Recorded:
2 h 48 min 29 s
